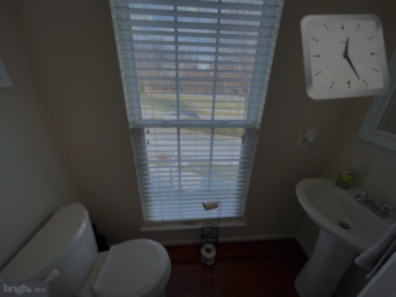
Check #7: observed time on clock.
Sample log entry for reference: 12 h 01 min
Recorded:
12 h 26 min
